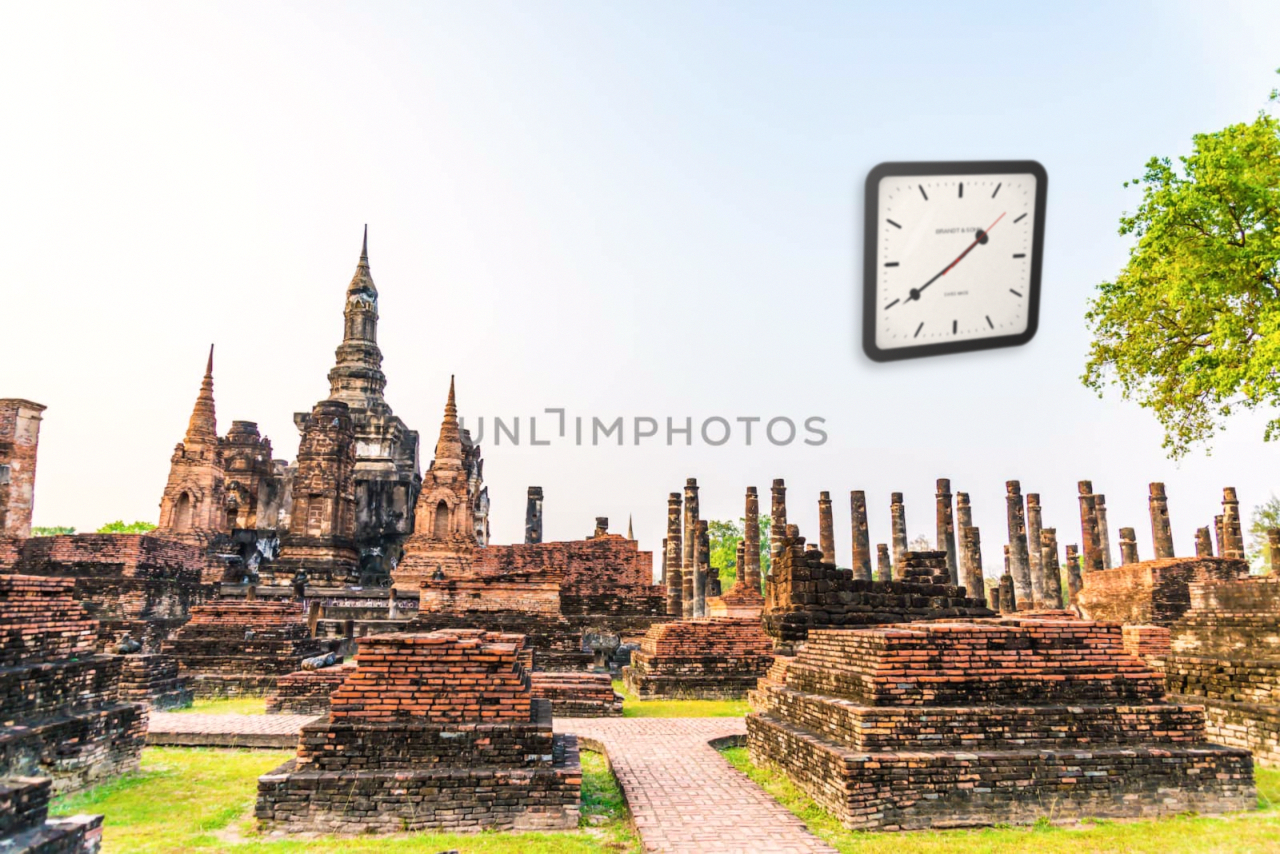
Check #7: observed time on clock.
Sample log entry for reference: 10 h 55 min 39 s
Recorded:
1 h 39 min 08 s
